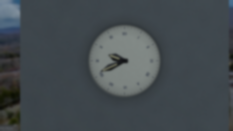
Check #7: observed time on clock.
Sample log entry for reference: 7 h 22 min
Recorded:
9 h 41 min
